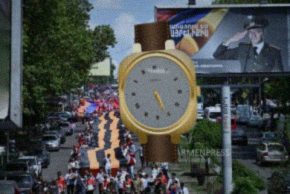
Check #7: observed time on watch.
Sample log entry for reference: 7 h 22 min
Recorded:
5 h 26 min
